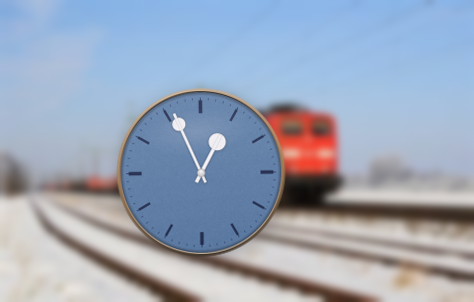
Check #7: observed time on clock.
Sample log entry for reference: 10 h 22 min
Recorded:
12 h 56 min
